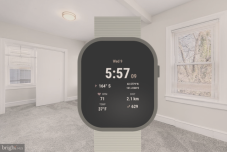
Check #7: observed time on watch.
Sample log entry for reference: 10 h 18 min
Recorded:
5 h 57 min
